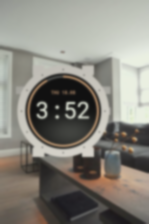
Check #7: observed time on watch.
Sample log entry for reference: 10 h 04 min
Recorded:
3 h 52 min
